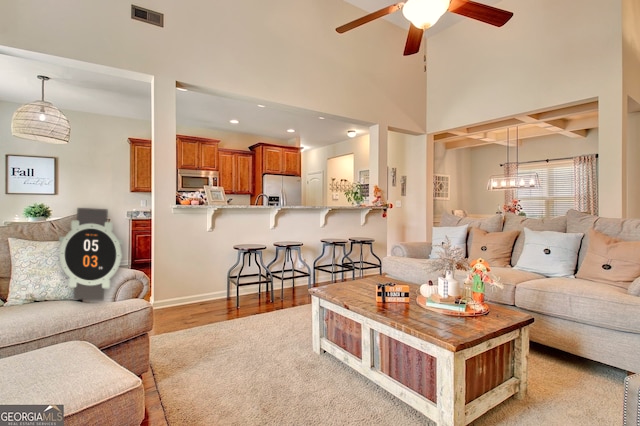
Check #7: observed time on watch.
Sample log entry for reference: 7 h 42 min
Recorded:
5 h 03 min
